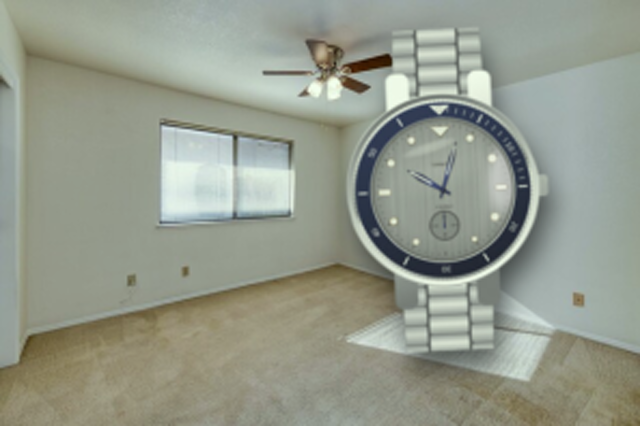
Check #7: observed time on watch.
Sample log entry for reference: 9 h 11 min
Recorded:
10 h 03 min
